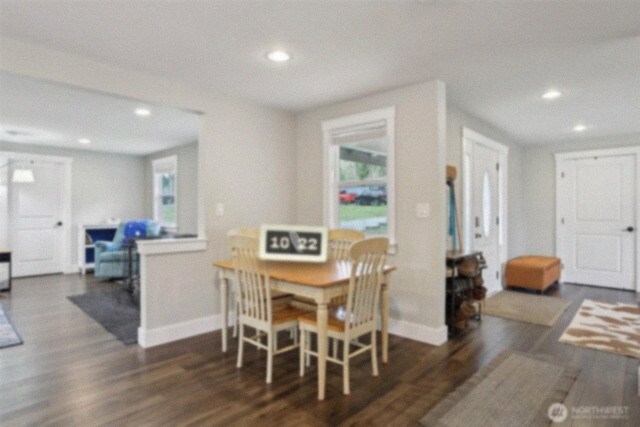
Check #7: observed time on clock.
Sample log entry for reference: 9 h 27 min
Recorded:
10 h 22 min
